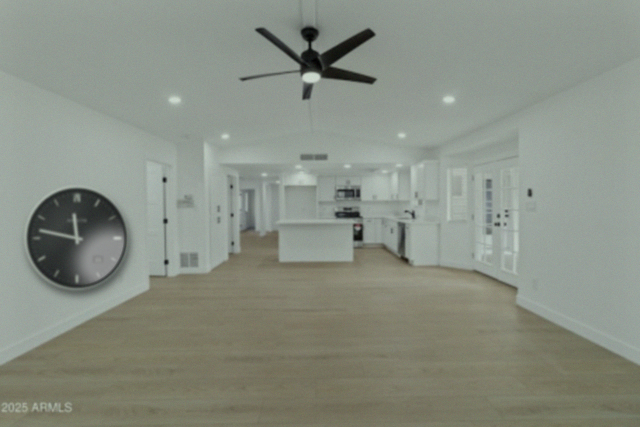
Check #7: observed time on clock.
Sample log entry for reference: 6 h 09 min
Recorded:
11 h 47 min
